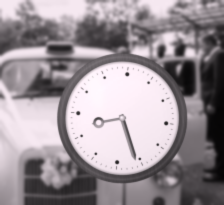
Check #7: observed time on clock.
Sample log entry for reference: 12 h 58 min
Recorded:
8 h 26 min
